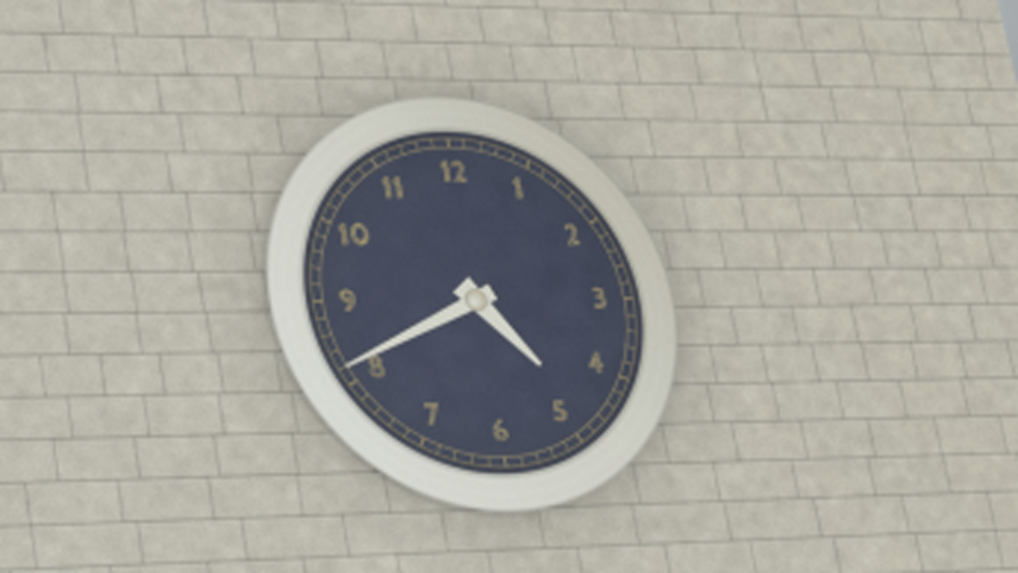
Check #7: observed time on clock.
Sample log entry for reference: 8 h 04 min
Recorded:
4 h 41 min
